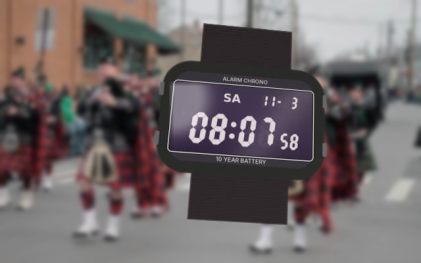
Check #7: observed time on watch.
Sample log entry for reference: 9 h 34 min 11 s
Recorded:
8 h 07 min 58 s
